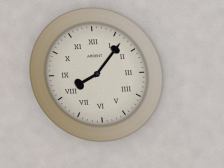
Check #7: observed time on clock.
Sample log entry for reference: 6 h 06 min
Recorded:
8 h 07 min
